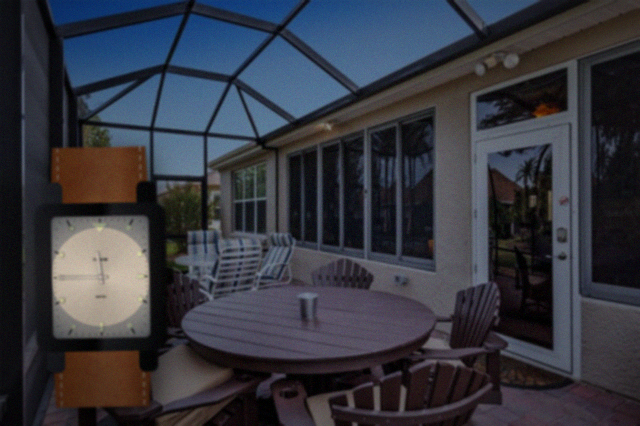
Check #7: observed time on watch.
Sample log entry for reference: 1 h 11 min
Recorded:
11 h 45 min
